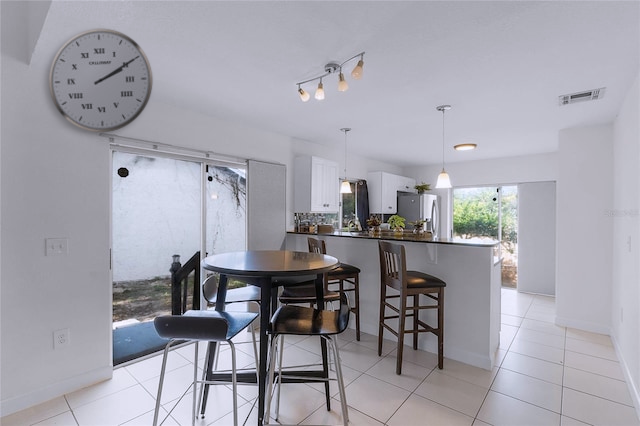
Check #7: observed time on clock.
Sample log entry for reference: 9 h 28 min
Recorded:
2 h 10 min
